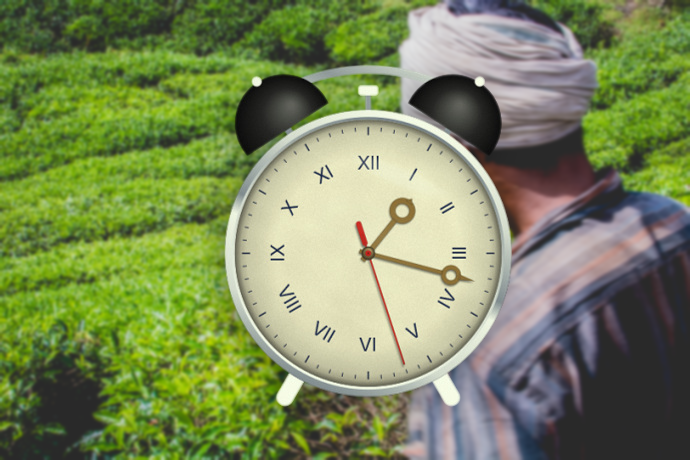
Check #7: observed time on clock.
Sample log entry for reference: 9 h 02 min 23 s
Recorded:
1 h 17 min 27 s
